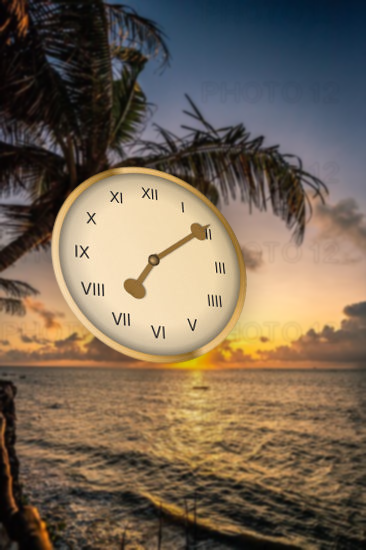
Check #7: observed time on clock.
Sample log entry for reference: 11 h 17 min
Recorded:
7 h 09 min
